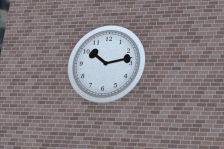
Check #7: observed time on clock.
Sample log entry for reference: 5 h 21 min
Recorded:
10 h 13 min
